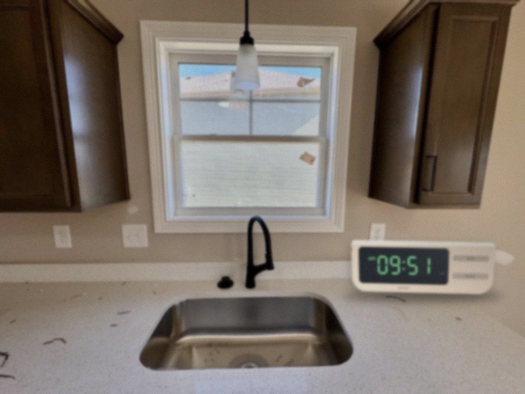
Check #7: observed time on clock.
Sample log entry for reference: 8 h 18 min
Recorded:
9 h 51 min
